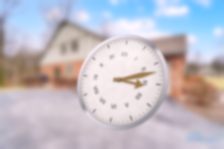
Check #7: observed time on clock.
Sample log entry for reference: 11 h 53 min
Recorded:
3 h 12 min
